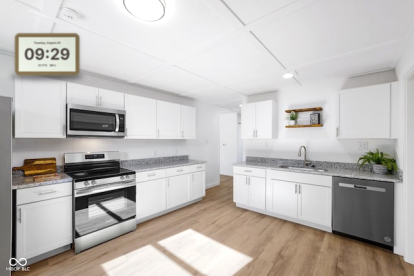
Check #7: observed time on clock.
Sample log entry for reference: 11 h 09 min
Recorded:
9 h 29 min
